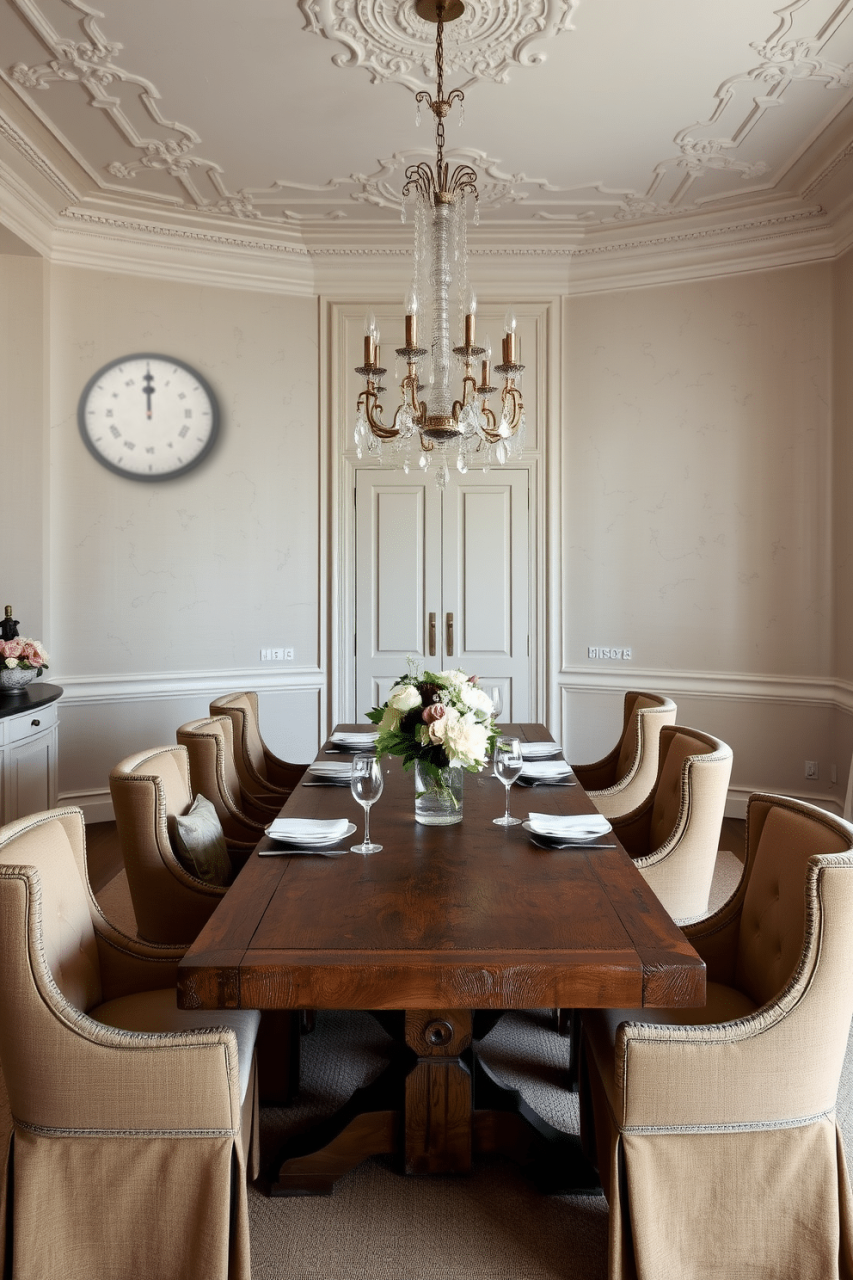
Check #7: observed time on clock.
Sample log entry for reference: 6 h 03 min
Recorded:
12 h 00 min
